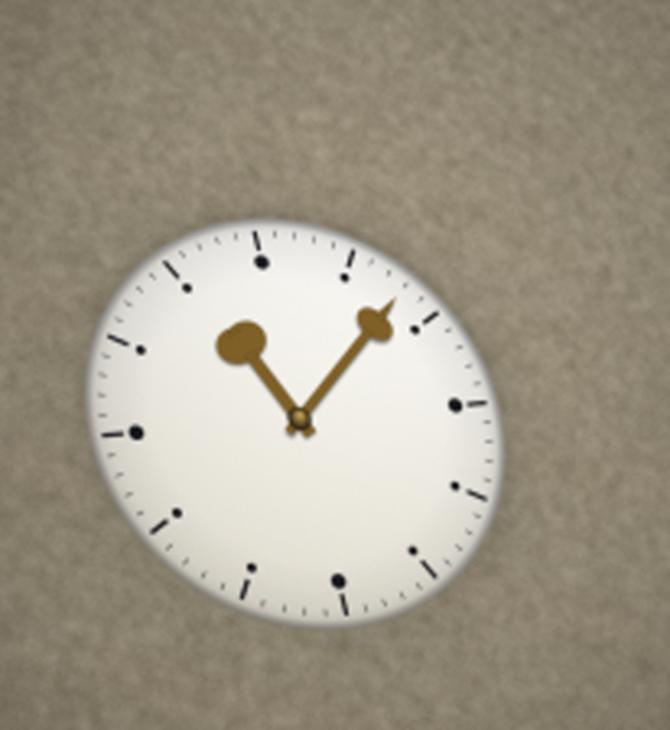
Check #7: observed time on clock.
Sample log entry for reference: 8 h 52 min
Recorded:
11 h 08 min
